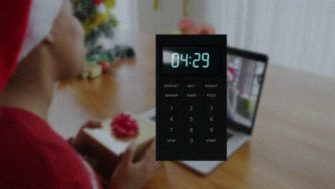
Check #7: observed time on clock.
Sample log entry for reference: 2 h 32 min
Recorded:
4 h 29 min
